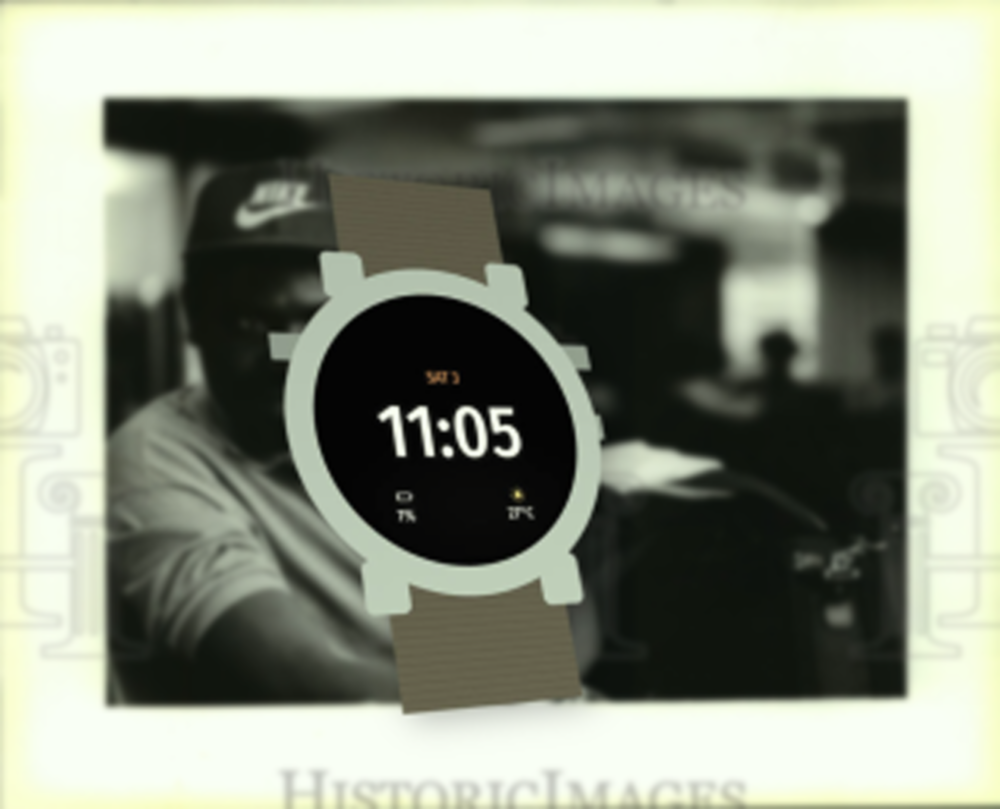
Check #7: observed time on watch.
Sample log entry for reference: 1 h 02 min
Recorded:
11 h 05 min
